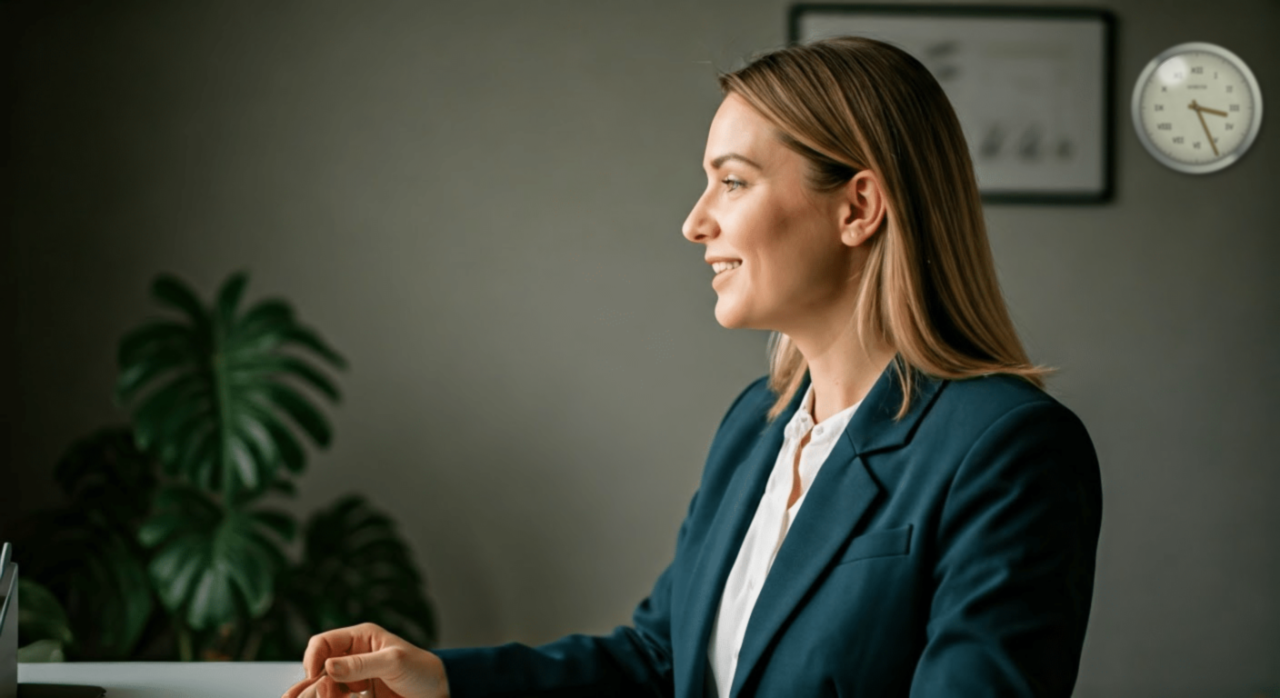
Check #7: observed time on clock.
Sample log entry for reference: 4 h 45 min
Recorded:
3 h 26 min
